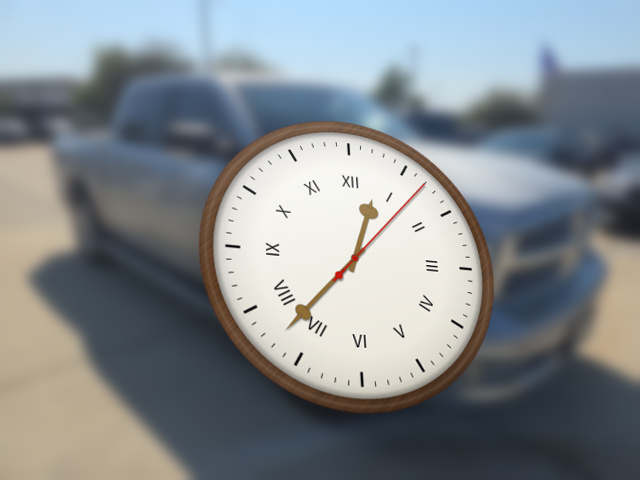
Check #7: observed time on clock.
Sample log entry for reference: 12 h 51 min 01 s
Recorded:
12 h 37 min 07 s
